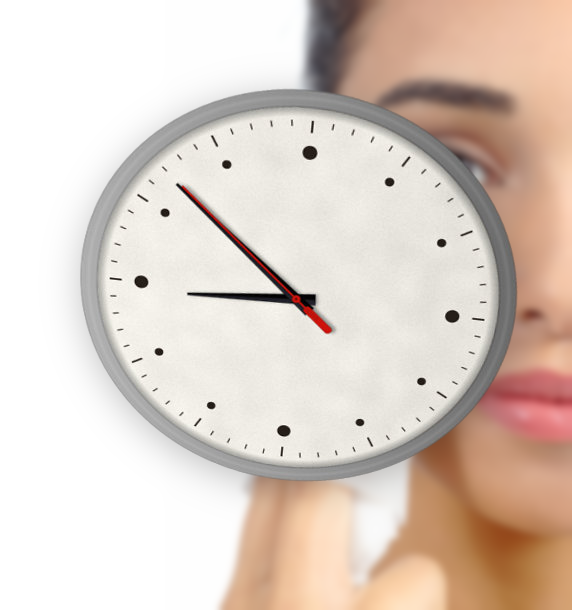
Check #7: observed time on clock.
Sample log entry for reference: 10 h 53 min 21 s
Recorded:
8 h 51 min 52 s
